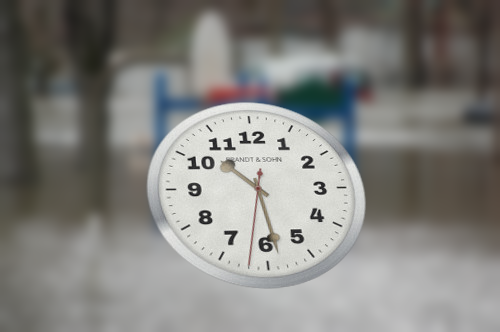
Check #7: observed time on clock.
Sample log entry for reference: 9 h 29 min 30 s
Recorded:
10 h 28 min 32 s
